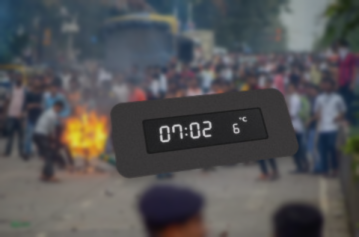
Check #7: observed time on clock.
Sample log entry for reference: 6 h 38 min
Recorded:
7 h 02 min
